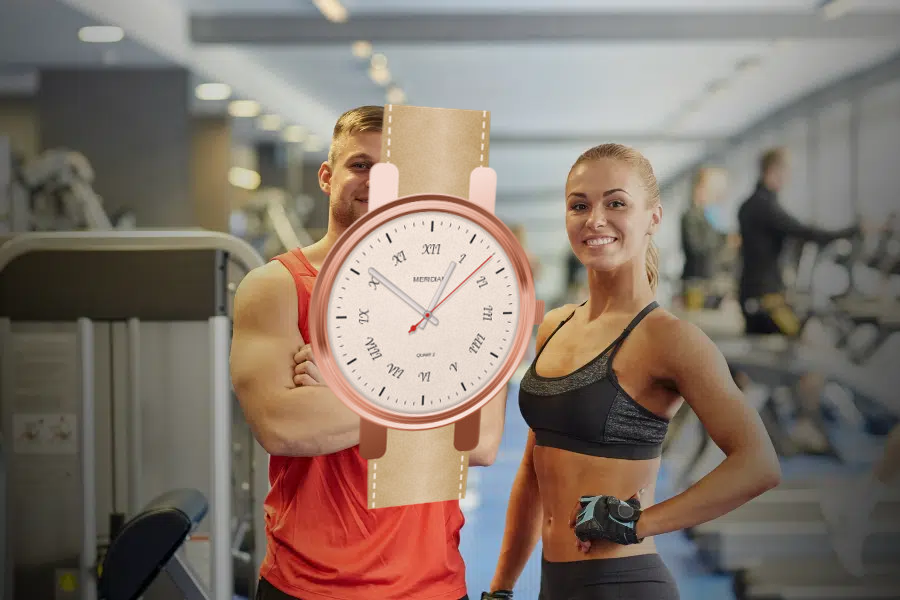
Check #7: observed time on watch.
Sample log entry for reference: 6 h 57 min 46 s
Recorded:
12 h 51 min 08 s
